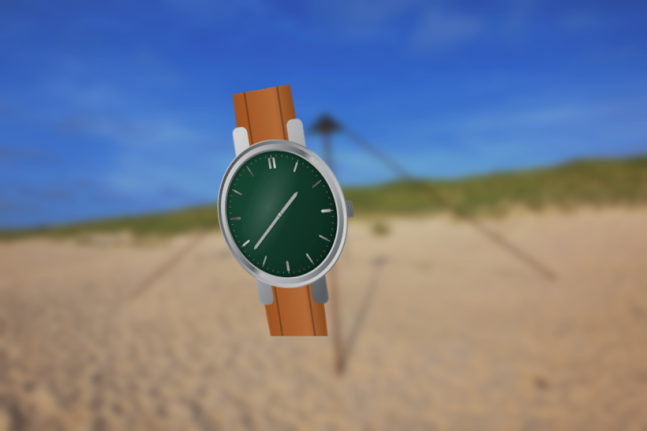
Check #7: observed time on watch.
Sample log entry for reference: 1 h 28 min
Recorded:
1 h 38 min
